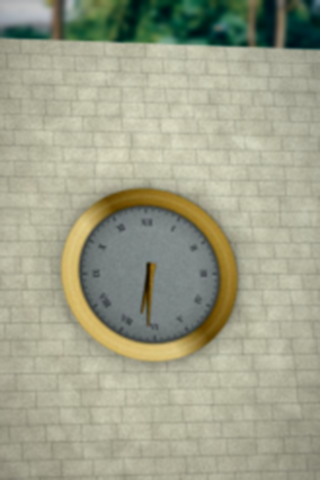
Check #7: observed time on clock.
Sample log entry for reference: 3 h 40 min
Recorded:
6 h 31 min
